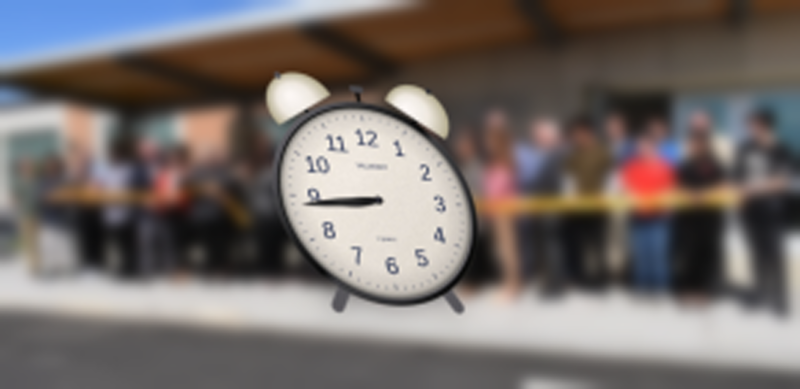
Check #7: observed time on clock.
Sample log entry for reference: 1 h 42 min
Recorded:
8 h 44 min
